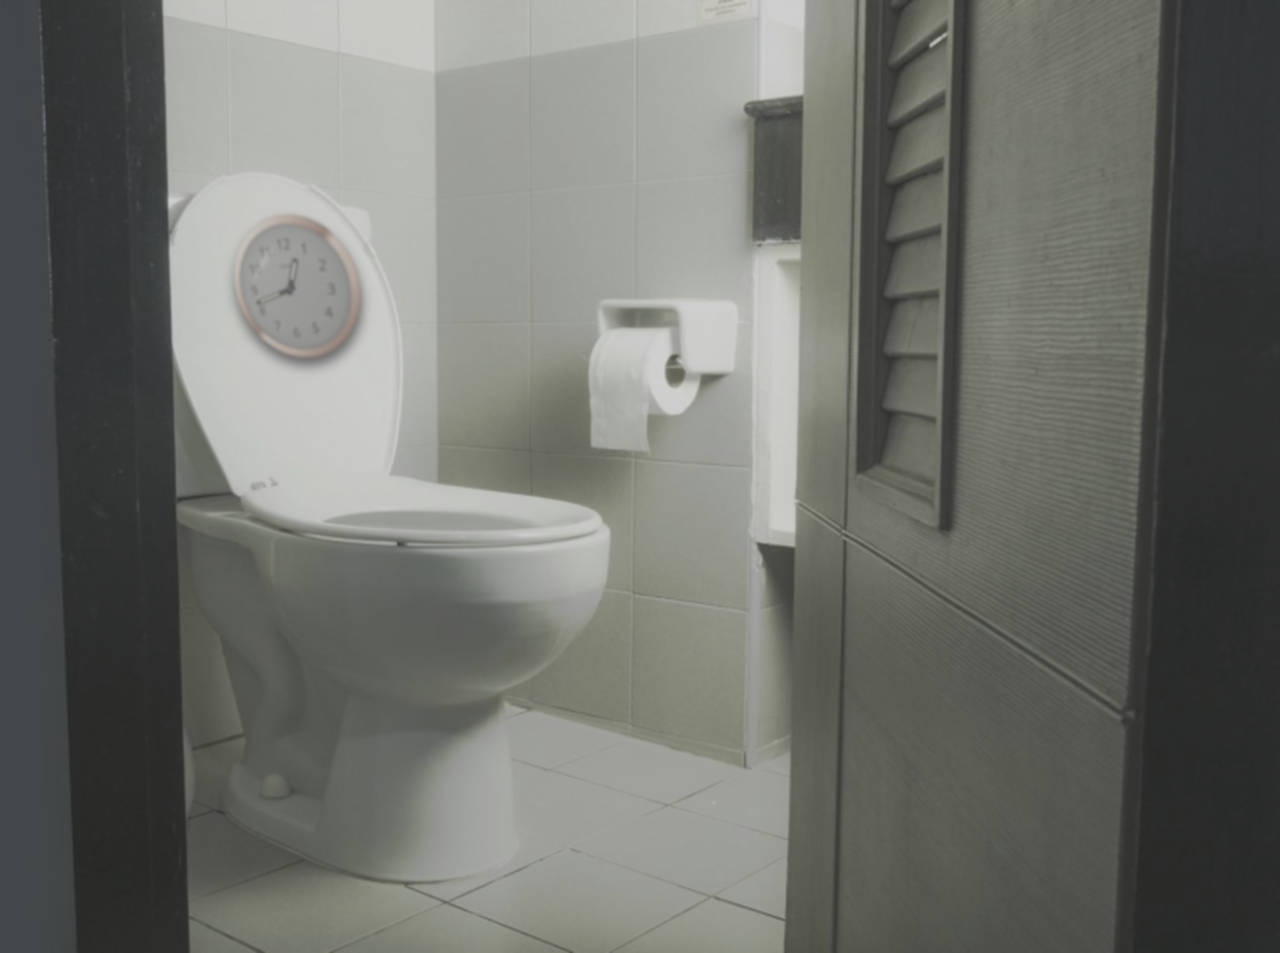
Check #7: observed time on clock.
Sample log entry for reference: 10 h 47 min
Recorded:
12 h 42 min
